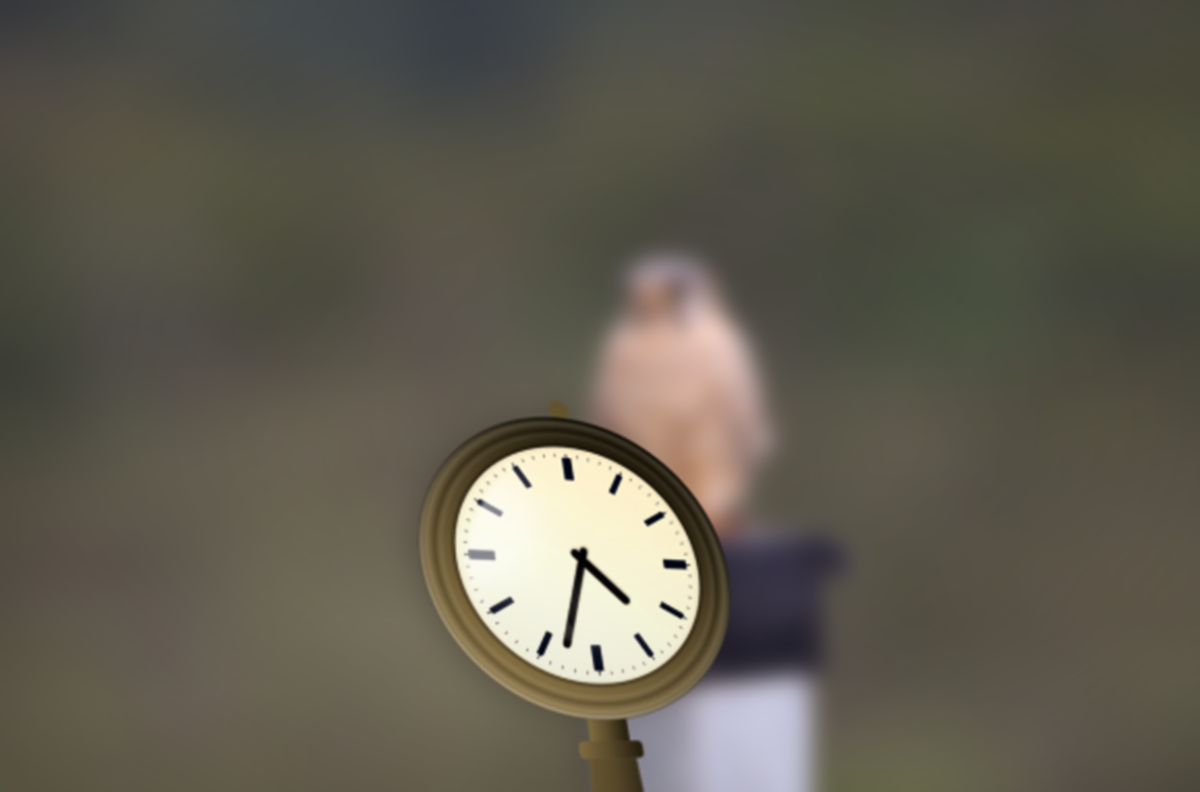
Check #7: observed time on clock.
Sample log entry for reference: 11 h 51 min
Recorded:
4 h 33 min
